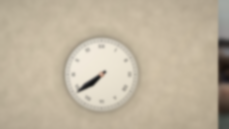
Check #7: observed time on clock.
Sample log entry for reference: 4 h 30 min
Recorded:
7 h 39 min
